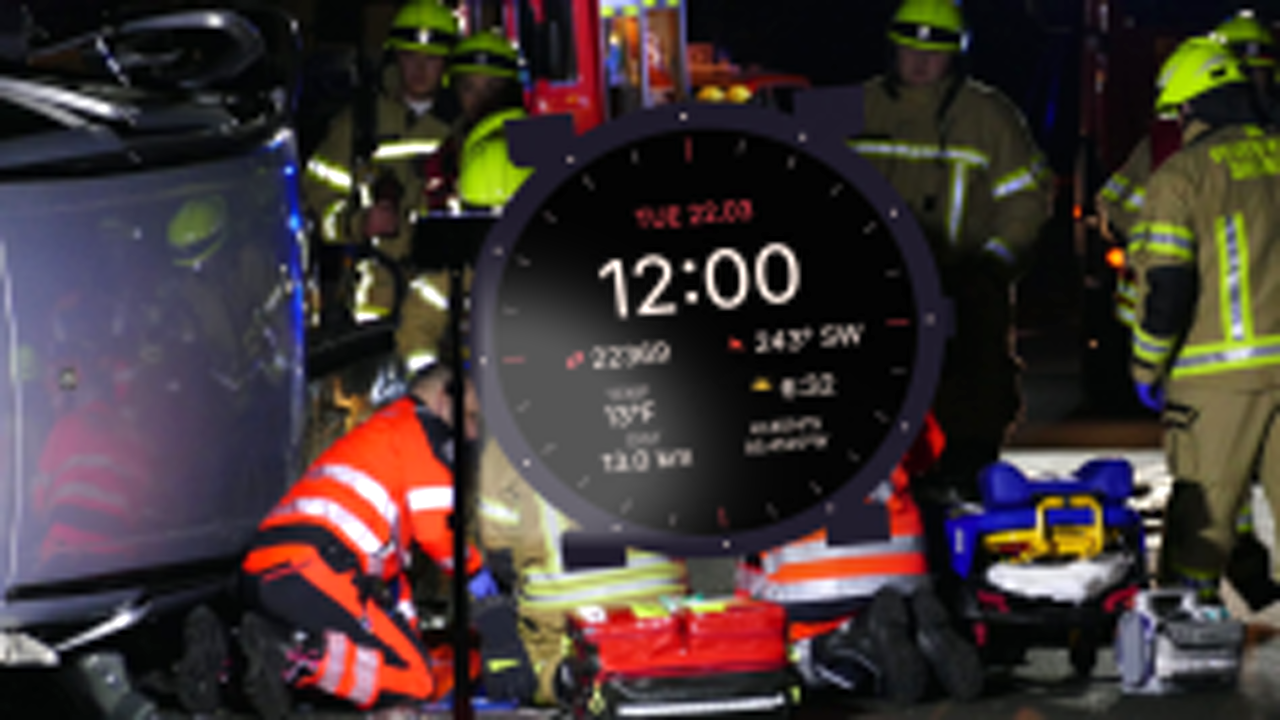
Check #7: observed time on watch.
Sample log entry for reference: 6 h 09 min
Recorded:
12 h 00 min
